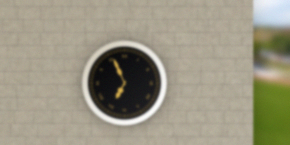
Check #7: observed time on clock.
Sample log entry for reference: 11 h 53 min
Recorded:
6 h 56 min
